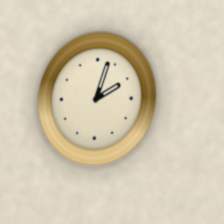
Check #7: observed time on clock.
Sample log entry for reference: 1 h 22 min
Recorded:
2 h 03 min
